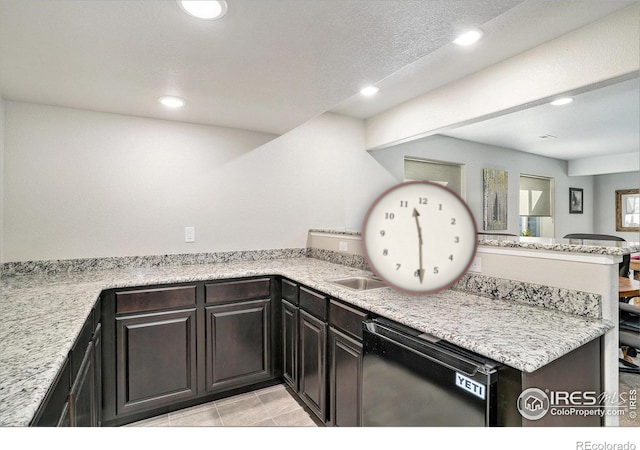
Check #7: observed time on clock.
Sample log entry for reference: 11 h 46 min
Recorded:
11 h 29 min
